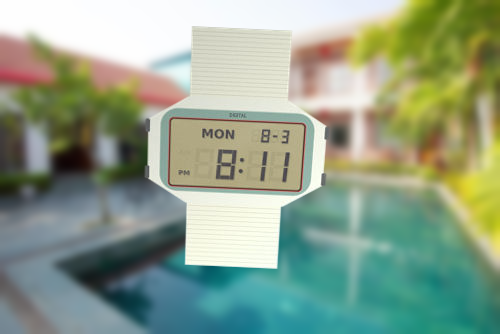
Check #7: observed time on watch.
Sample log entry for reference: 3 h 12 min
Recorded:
8 h 11 min
